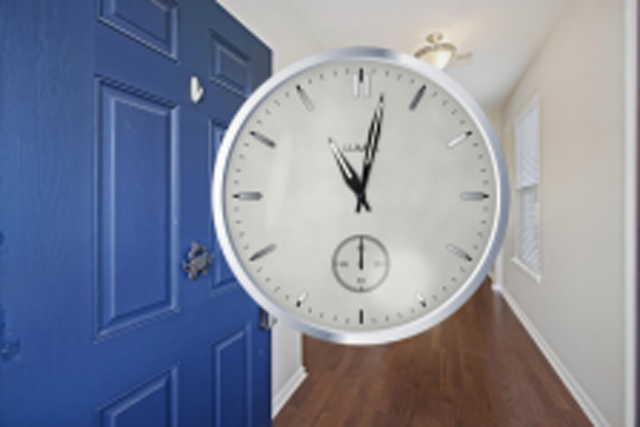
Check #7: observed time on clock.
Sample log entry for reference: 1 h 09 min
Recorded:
11 h 02 min
